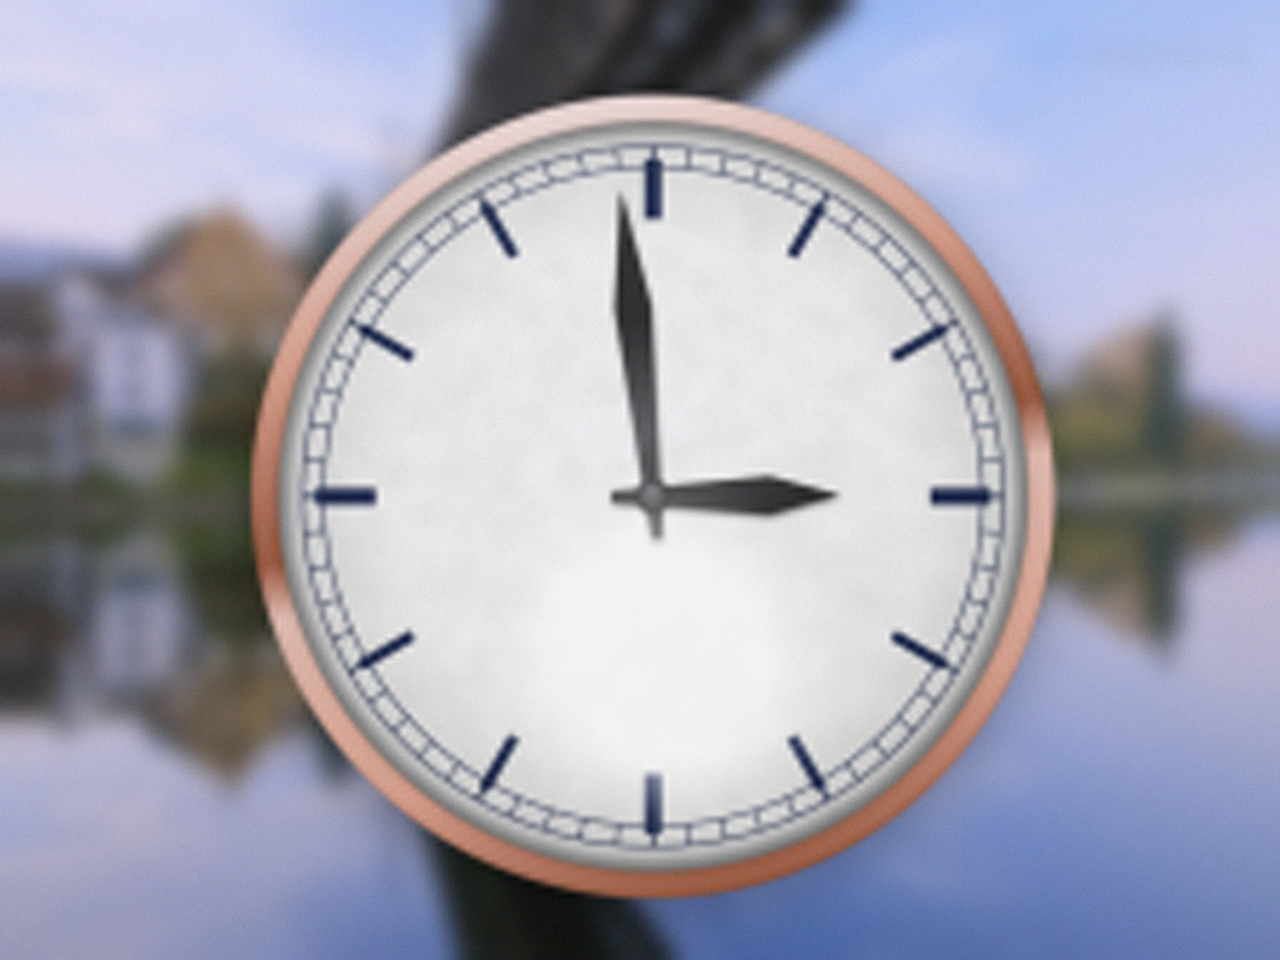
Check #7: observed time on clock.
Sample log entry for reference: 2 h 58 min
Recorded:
2 h 59 min
